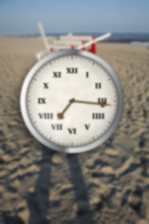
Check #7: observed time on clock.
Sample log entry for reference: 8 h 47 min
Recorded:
7 h 16 min
